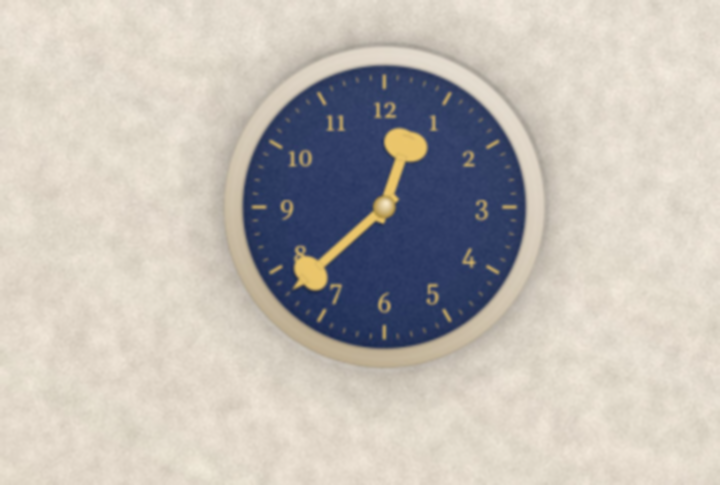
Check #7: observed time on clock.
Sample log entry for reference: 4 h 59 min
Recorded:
12 h 38 min
